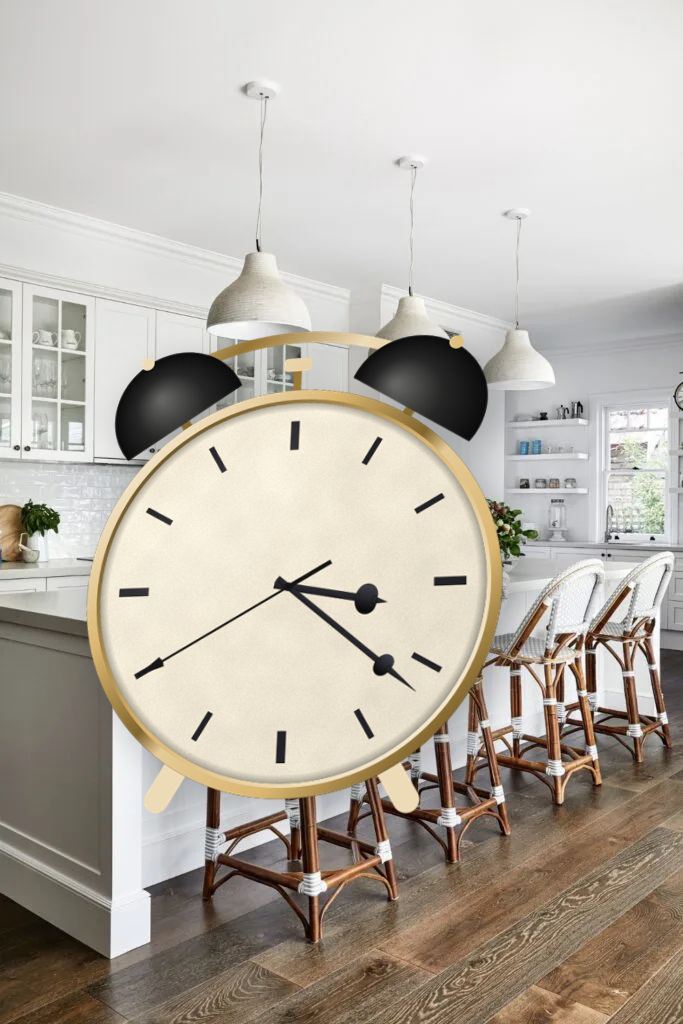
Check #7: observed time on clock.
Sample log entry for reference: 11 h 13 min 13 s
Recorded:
3 h 21 min 40 s
